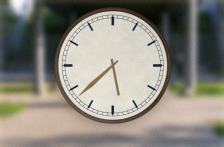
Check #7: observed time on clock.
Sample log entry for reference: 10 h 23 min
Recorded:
5 h 38 min
